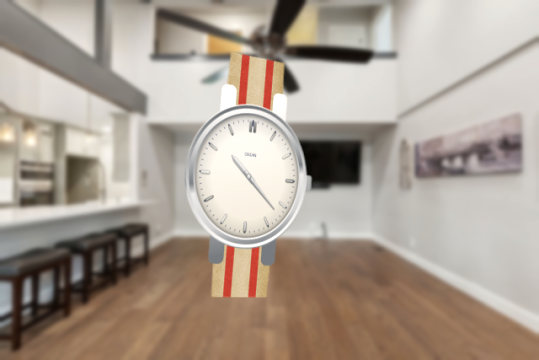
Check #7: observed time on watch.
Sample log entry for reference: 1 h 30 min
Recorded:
10 h 22 min
